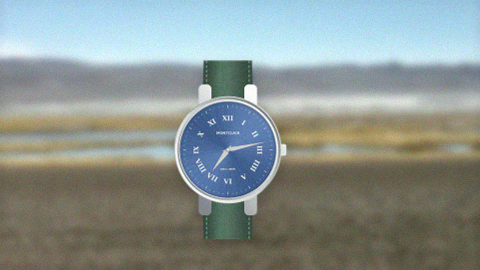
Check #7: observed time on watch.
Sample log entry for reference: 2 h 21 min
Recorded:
7 h 13 min
